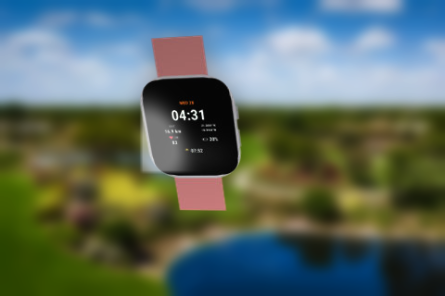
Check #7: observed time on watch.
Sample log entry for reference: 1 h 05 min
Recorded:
4 h 31 min
